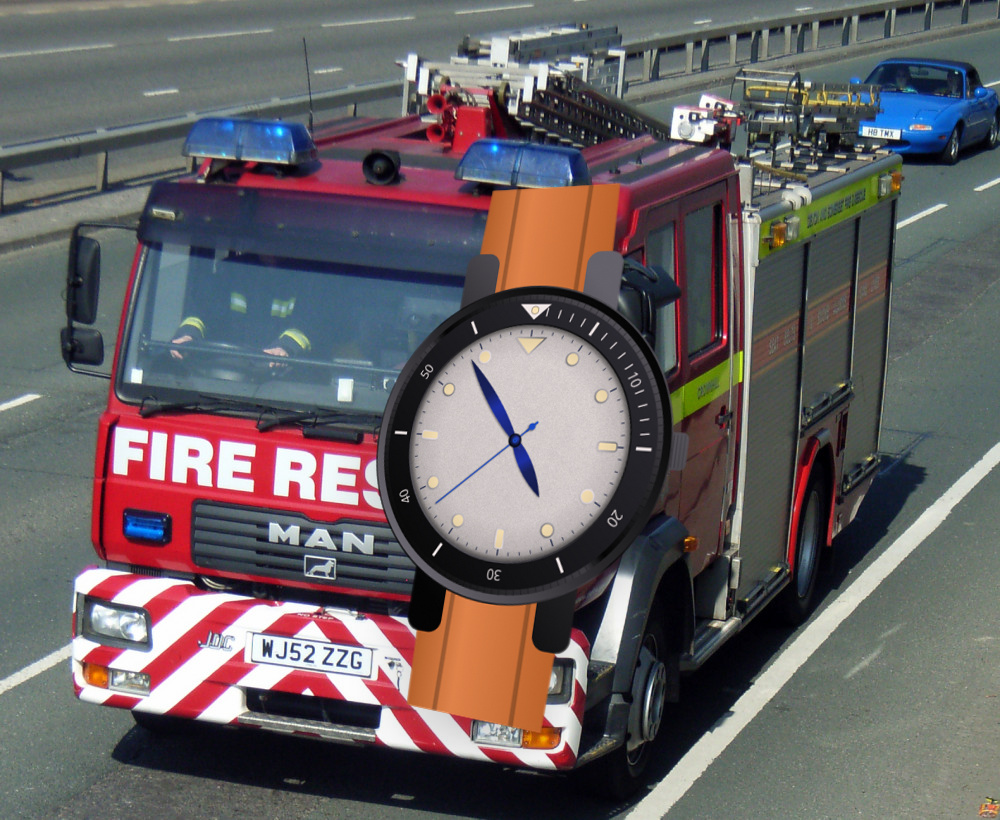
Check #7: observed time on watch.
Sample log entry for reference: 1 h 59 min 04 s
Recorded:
4 h 53 min 38 s
